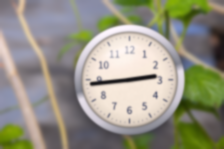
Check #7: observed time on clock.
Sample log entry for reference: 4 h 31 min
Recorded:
2 h 44 min
